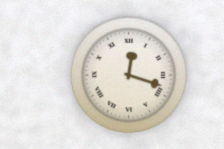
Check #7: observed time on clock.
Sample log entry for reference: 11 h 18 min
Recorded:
12 h 18 min
